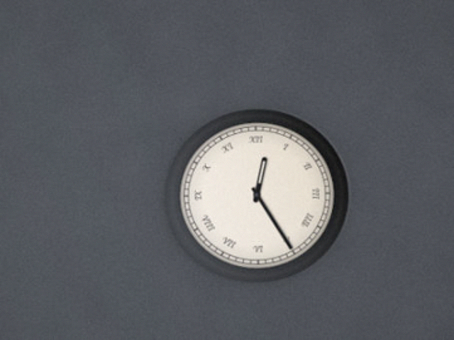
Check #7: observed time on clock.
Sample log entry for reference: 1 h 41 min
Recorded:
12 h 25 min
